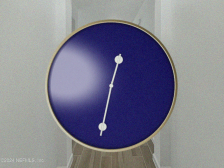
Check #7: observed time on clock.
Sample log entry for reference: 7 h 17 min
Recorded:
12 h 32 min
